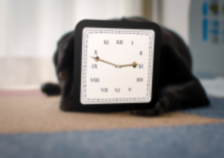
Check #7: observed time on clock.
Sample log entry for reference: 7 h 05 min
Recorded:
2 h 48 min
